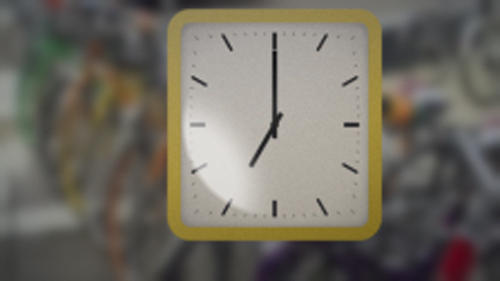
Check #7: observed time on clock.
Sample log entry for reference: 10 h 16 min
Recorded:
7 h 00 min
